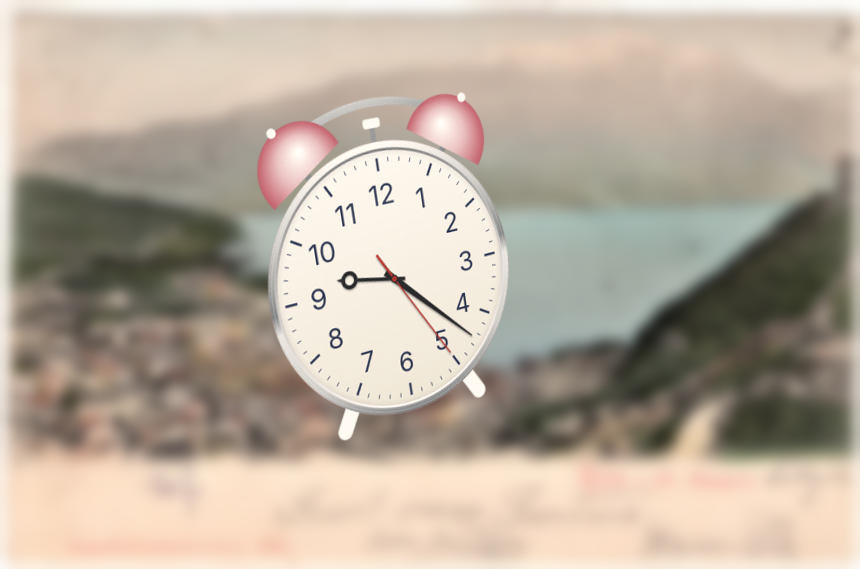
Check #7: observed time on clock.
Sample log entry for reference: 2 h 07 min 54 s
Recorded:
9 h 22 min 25 s
